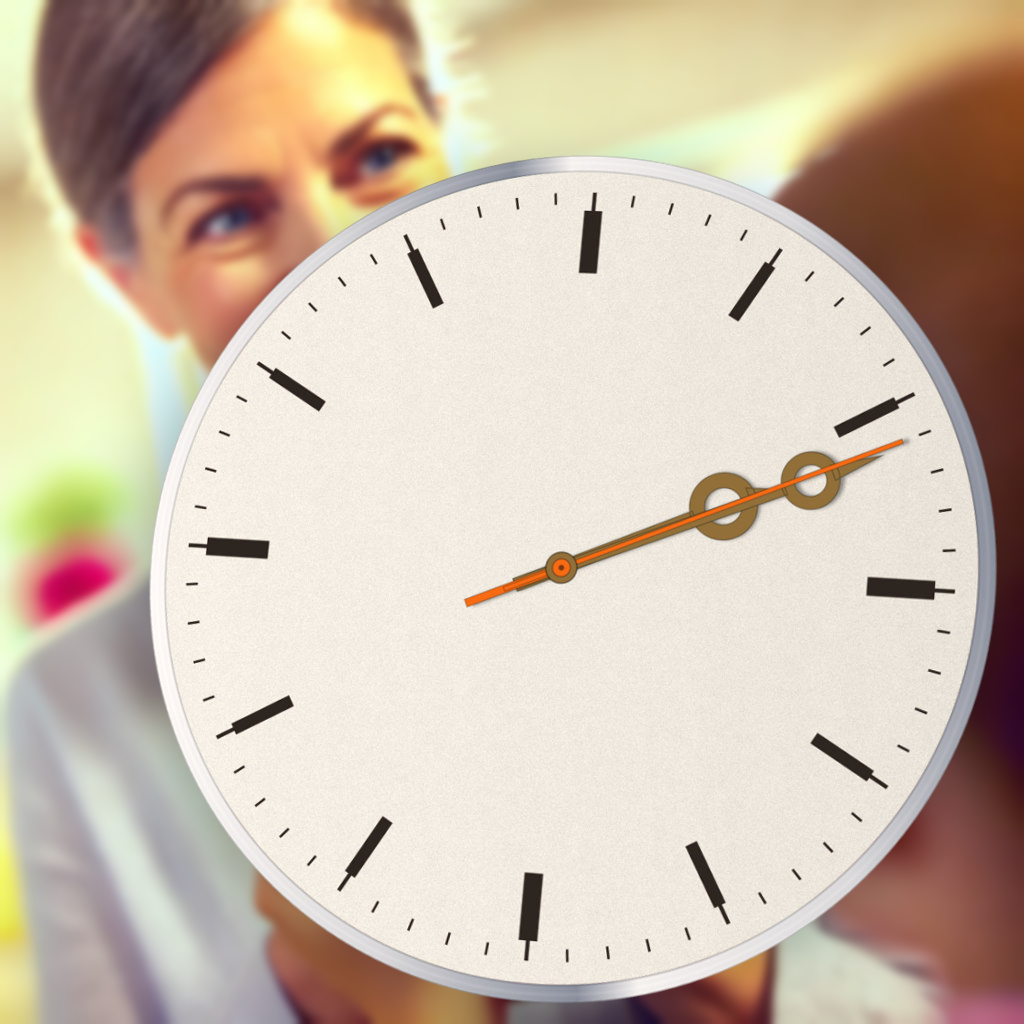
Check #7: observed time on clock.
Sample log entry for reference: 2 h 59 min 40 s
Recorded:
2 h 11 min 11 s
